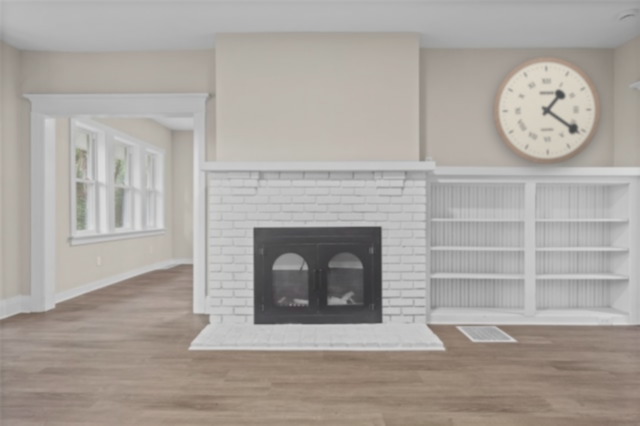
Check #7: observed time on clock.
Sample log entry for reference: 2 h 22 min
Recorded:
1 h 21 min
